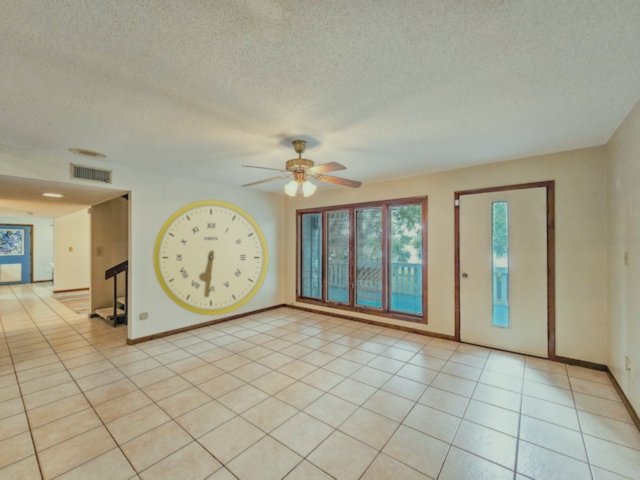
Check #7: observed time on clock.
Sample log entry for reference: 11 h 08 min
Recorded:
6 h 31 min
